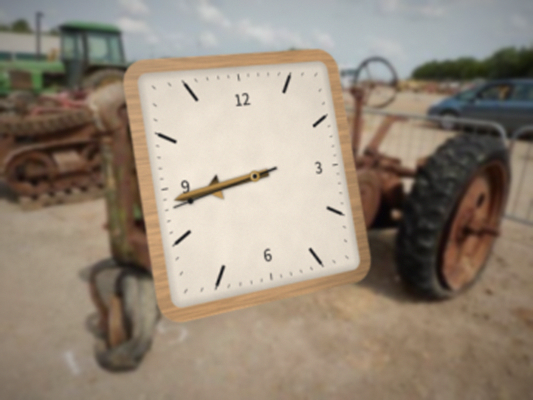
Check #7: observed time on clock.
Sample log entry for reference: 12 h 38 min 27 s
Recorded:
8 h 43 min 43 s
